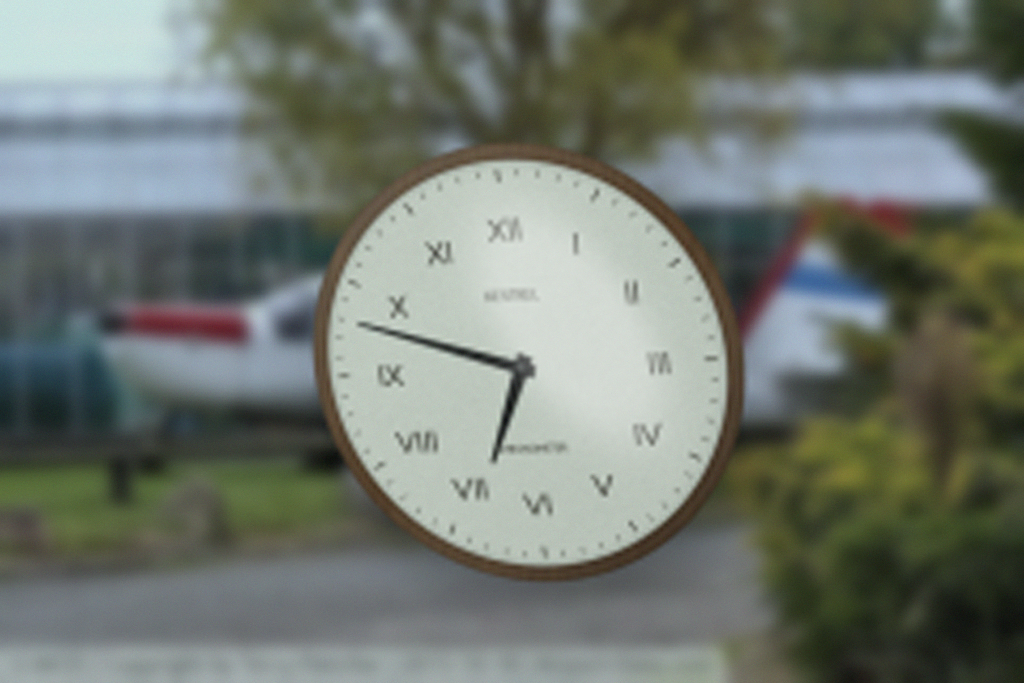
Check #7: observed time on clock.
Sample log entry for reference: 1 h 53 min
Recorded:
6 h 48 min
